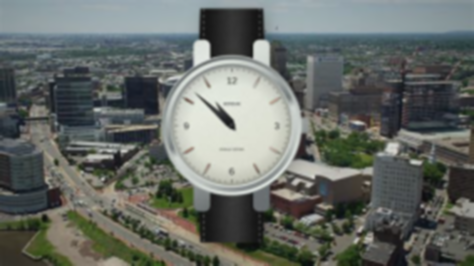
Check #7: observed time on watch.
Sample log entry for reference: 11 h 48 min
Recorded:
10 h 52 min
